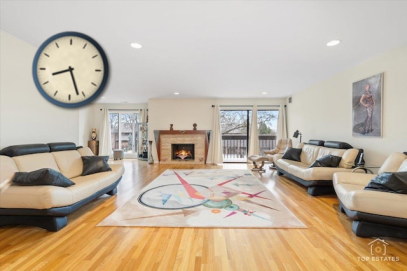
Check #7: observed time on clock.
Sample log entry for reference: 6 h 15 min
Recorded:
8 h 27 min
